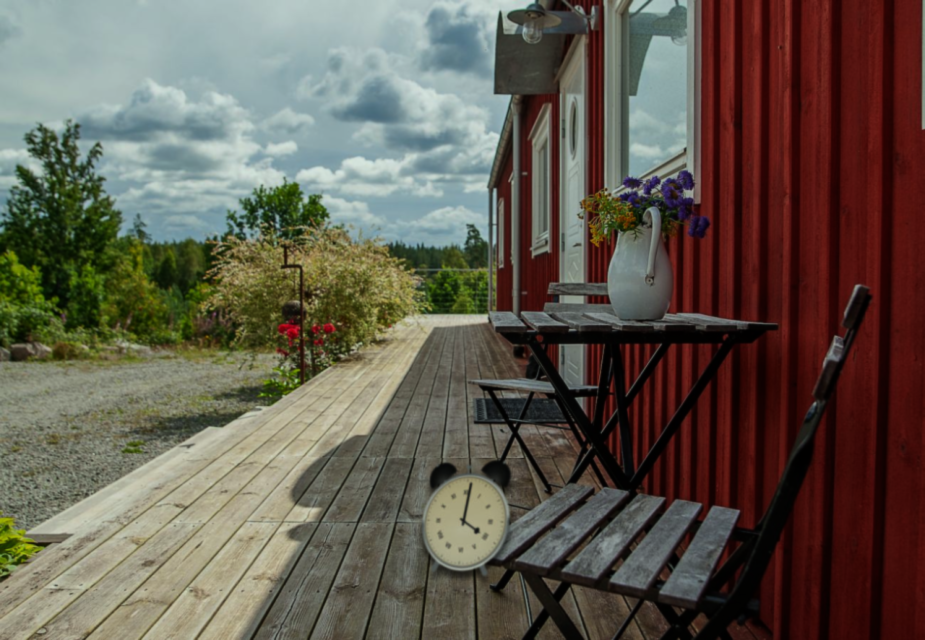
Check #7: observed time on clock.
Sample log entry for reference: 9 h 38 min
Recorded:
4 h 01 min
